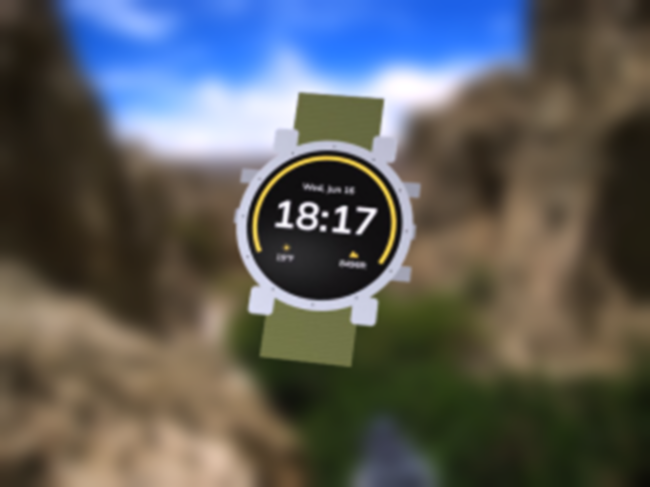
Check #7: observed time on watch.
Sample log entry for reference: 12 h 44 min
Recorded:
18 h 17 min
